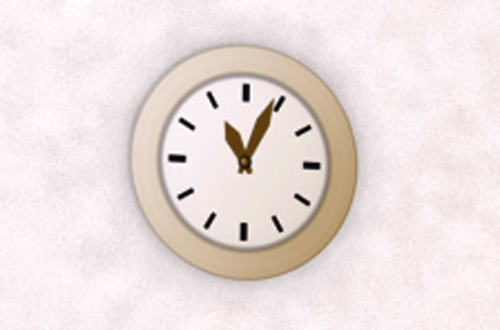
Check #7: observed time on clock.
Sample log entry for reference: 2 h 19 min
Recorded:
11 h 04 min
